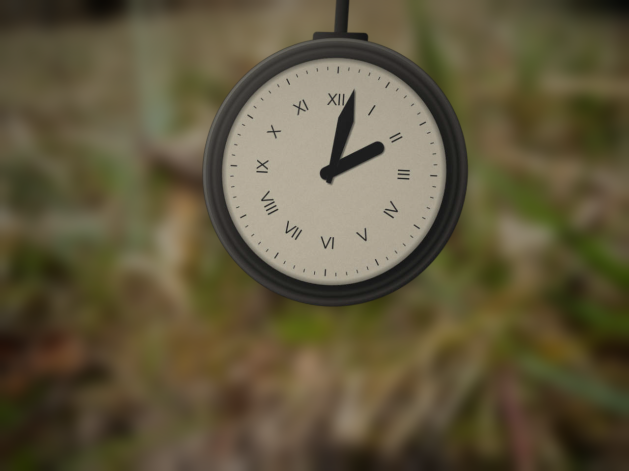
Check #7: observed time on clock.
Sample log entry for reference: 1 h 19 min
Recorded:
2 h 02 min
